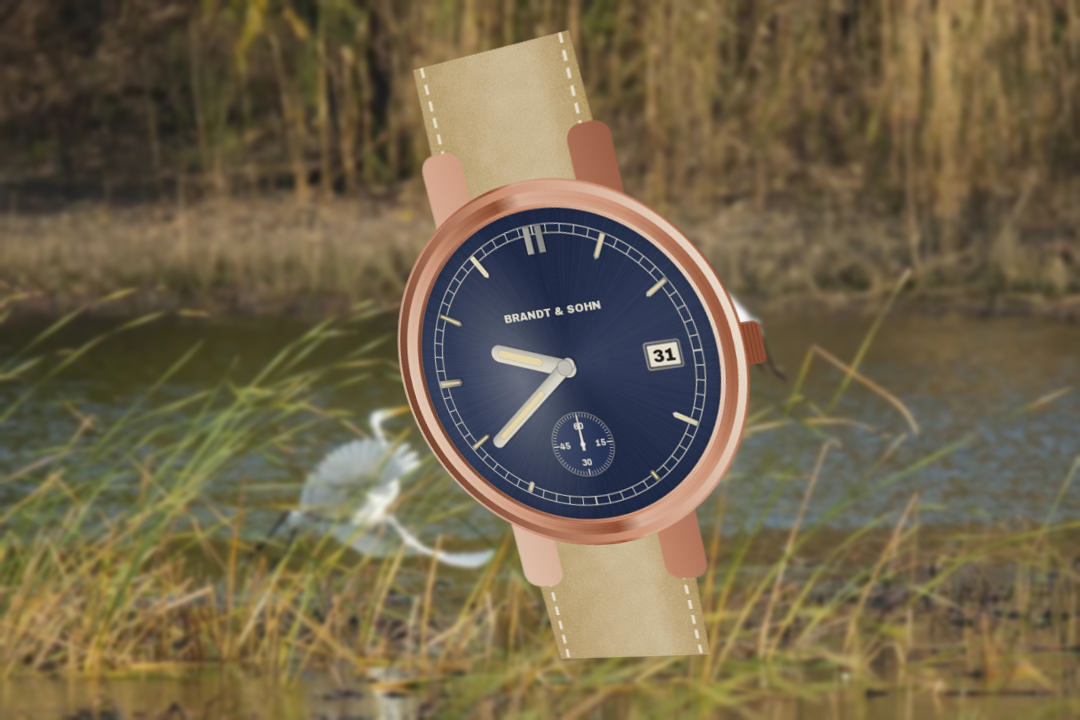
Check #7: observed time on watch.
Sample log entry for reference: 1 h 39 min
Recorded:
9 h 39 min
